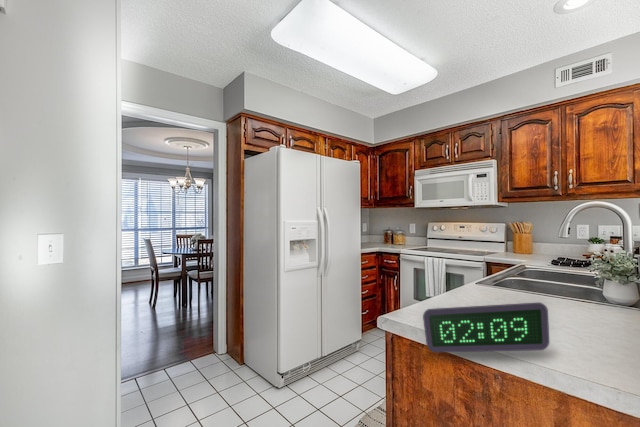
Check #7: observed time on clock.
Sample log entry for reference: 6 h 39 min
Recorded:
2 h 09 min
